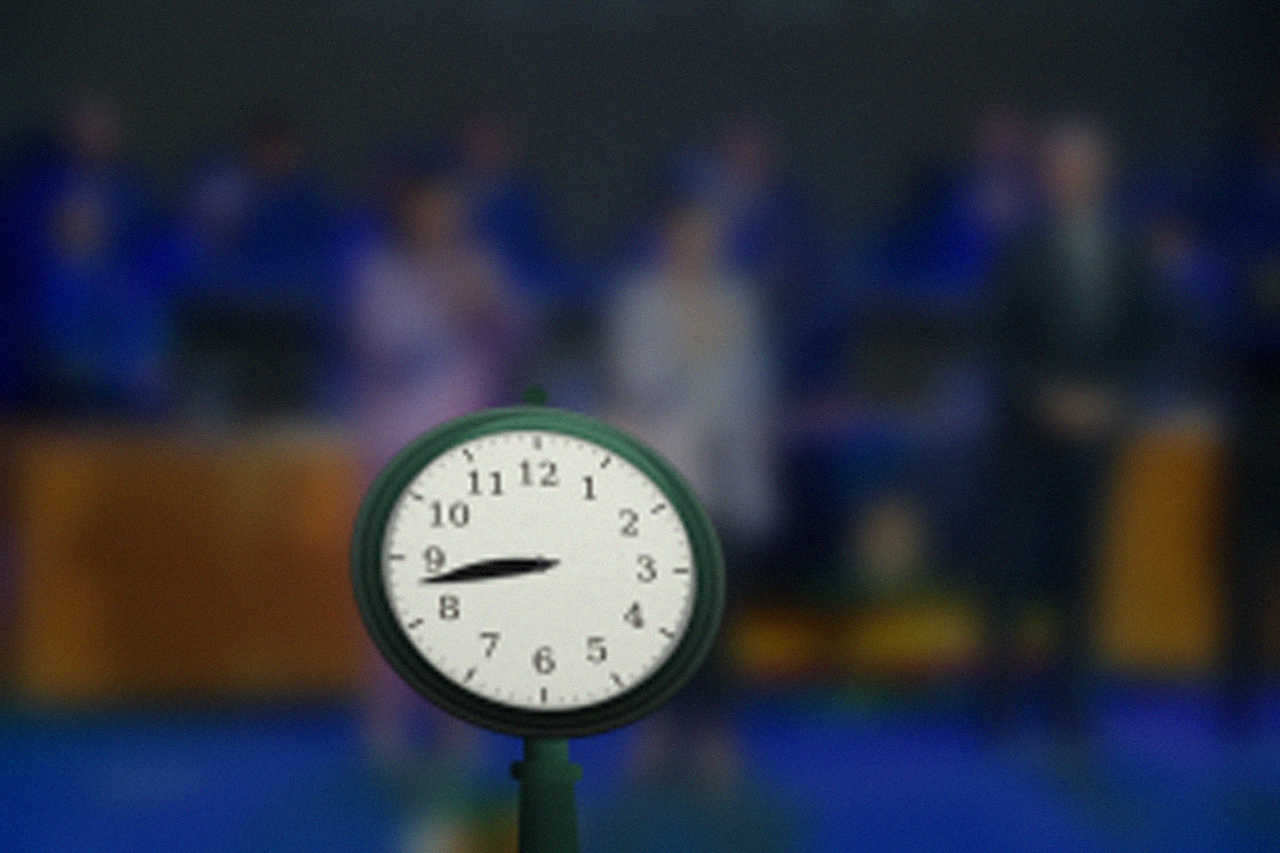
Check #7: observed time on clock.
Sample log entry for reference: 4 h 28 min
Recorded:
8 h 43 min
